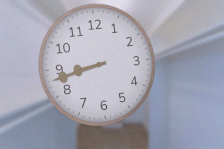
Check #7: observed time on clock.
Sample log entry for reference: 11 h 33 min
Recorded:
8 h 43 min
